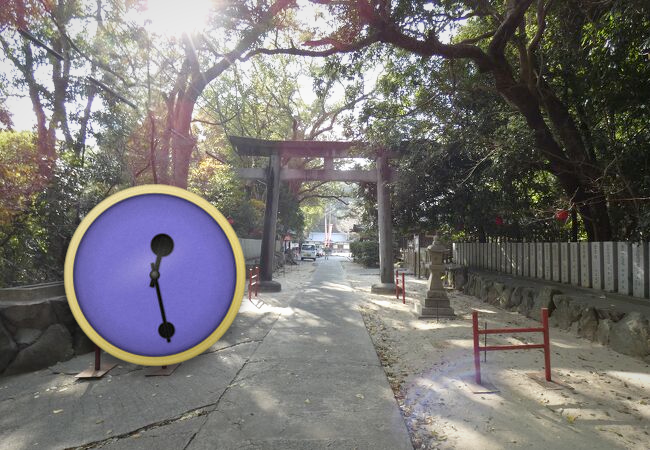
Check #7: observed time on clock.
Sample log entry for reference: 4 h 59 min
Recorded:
12 h 28 min
